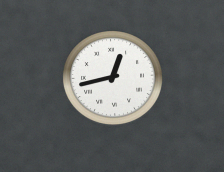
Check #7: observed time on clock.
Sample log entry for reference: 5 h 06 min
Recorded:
12 h 43 min
